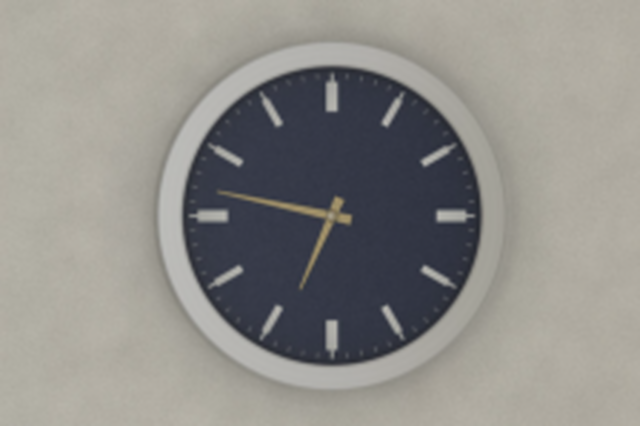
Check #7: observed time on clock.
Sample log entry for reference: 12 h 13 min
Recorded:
6 h 47 min
